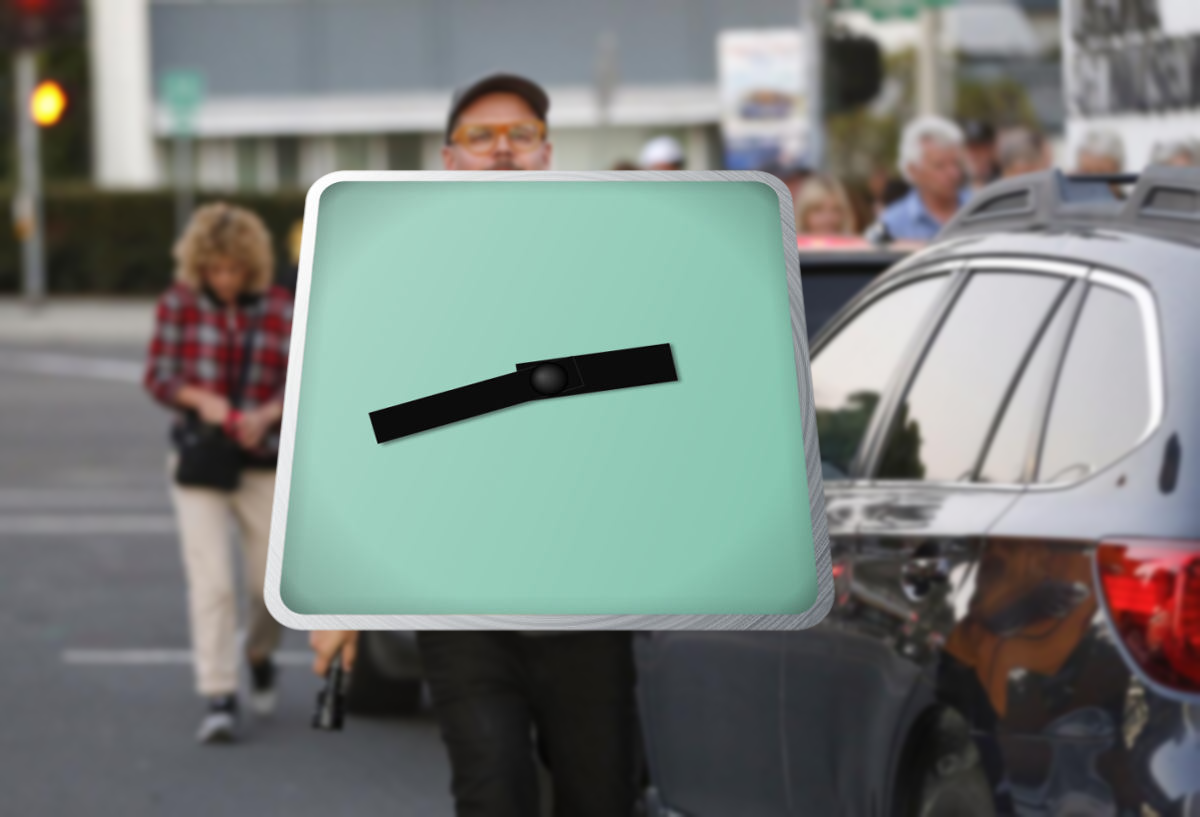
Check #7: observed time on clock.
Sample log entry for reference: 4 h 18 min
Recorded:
2 h 42 min
